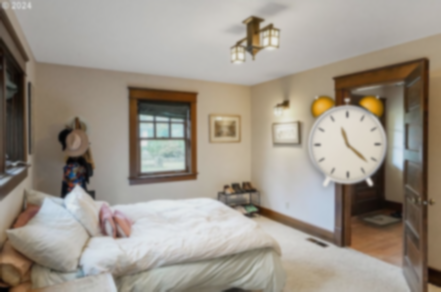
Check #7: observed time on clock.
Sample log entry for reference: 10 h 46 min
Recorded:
11 h 22 min
